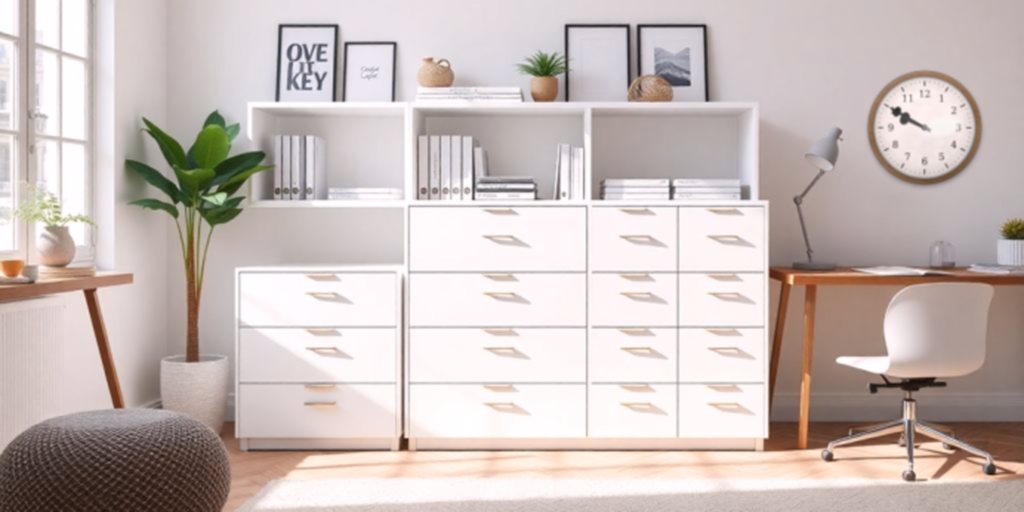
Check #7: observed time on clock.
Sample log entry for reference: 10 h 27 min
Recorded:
9 h 50 min
